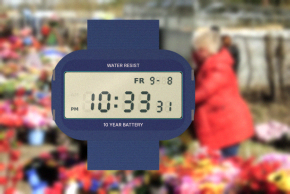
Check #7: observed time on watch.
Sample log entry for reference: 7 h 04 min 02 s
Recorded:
10 h 33 min 31 s
